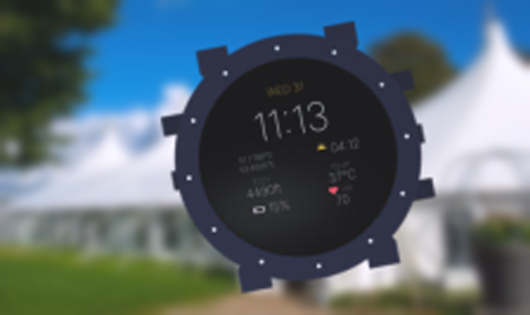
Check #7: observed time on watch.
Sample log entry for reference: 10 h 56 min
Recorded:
11 h 13 min
